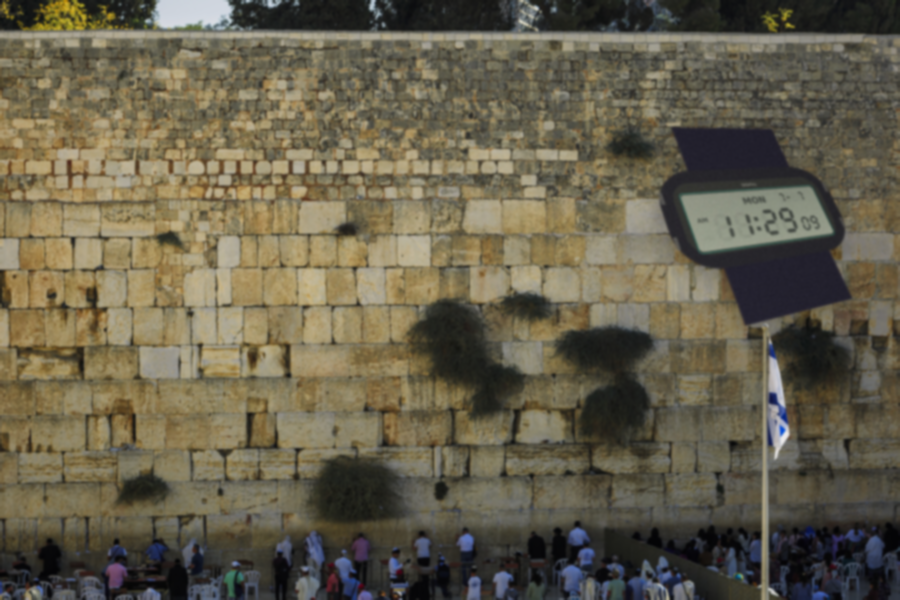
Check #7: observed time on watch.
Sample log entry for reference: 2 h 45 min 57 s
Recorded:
11 h 29 min 09 s
